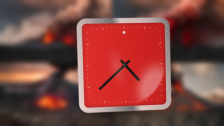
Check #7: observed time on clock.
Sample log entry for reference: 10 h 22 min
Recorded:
4 h 38 min
